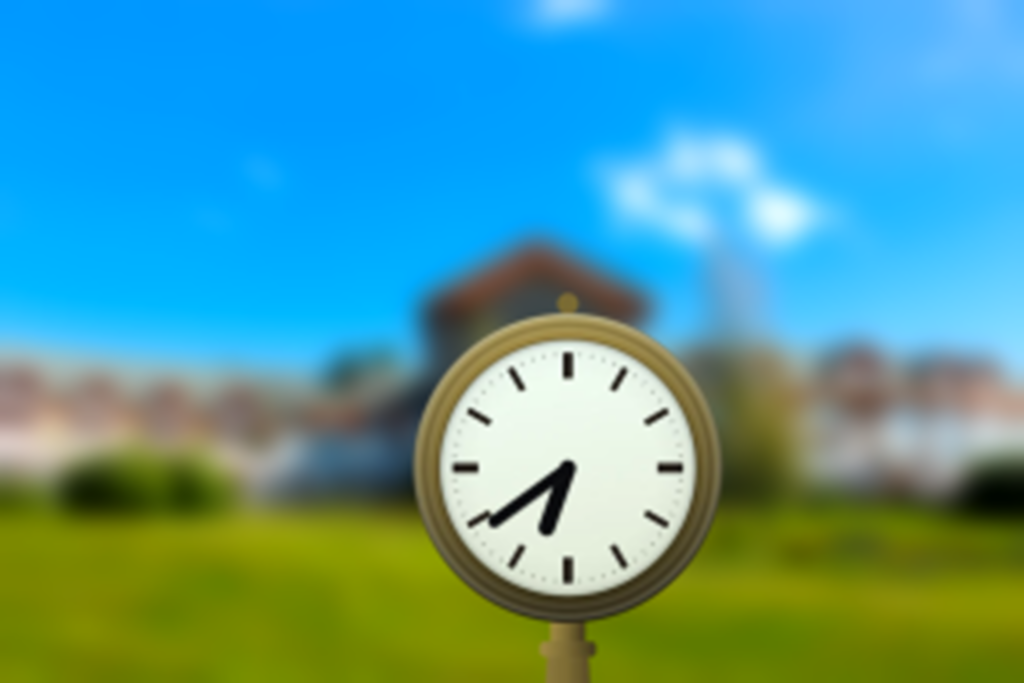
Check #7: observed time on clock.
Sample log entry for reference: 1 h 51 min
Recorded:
6 h 39 min
